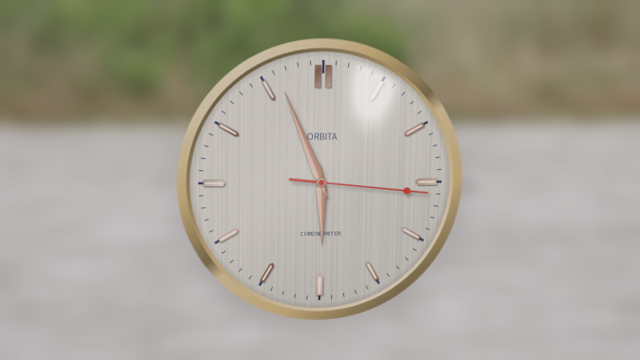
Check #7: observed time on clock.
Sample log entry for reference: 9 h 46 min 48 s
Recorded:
5 h 56 min 16 s
